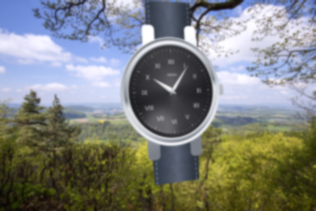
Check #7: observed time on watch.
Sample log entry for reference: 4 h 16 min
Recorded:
10 h 06 min
